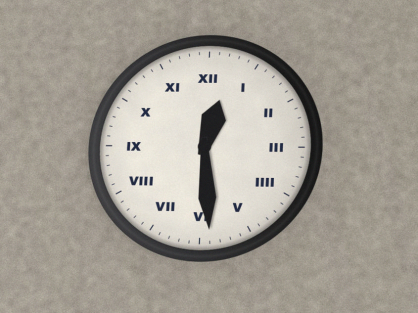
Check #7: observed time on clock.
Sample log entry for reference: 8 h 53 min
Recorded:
12 h 29 min
